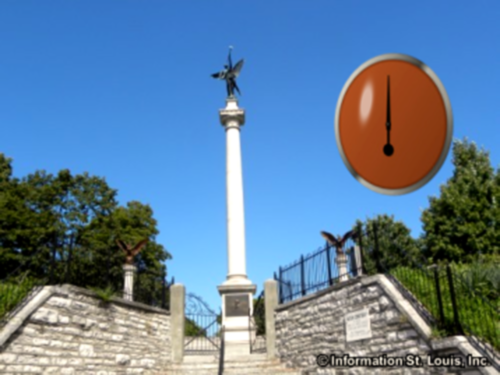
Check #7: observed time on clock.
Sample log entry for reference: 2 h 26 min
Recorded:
6 h 00 min
